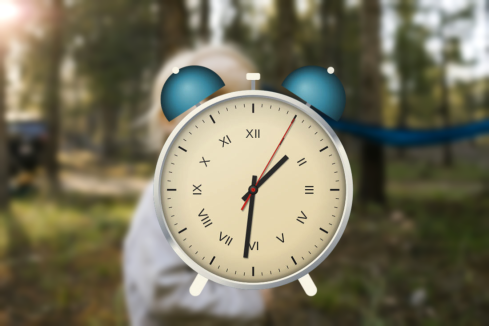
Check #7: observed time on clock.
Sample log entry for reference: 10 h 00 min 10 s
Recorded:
1 h 31 min 05 s
